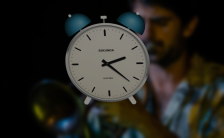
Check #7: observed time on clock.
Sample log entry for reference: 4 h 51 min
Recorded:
2 h 22 min
